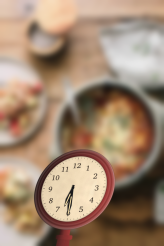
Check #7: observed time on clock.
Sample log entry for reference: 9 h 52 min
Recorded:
6 h 30 min
